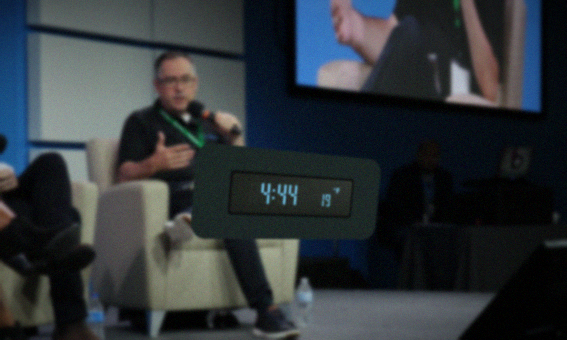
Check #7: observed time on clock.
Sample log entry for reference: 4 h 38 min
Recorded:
4 h 44 min
